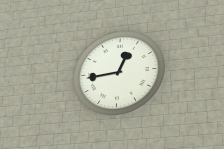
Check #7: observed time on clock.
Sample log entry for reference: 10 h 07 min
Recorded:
12 h 44 min
